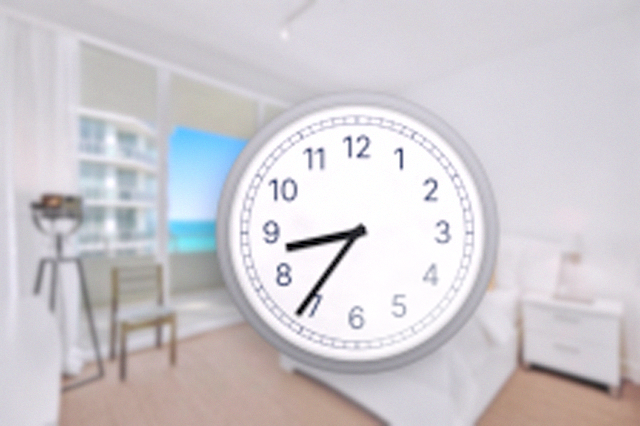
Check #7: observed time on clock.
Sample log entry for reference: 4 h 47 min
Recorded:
8 h 36 min
